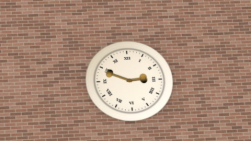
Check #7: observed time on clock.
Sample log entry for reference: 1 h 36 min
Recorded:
2 h 49 min
